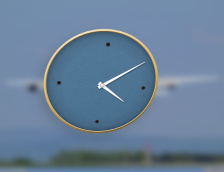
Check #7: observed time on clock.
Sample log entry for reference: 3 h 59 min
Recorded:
4 h 09 min
